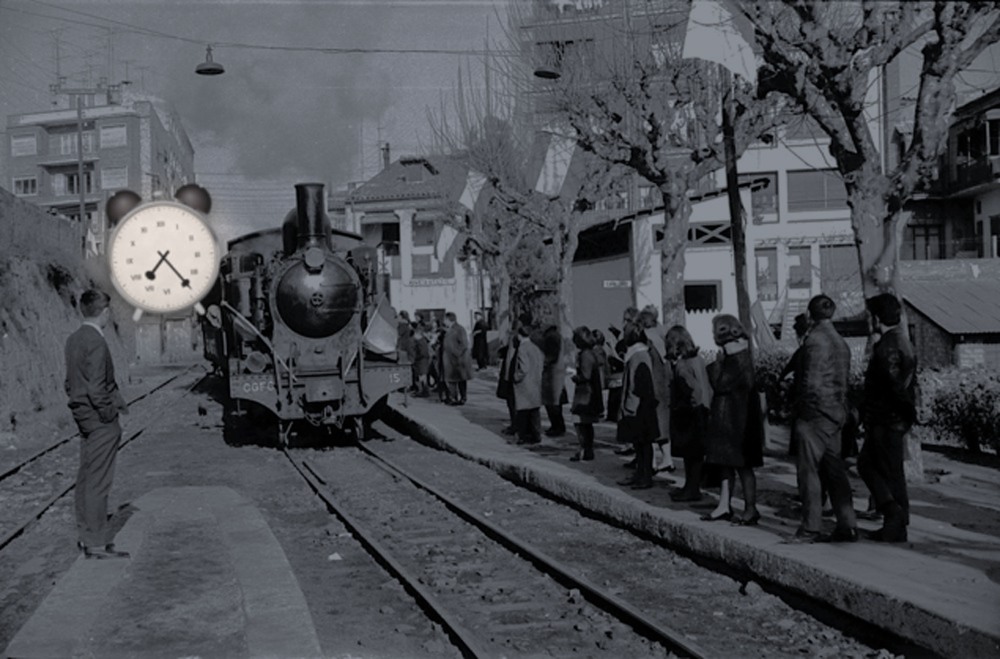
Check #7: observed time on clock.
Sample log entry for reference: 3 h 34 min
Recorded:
7 h 24 min
